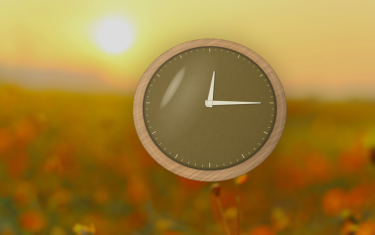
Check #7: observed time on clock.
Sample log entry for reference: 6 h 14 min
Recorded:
12 h 15 min
